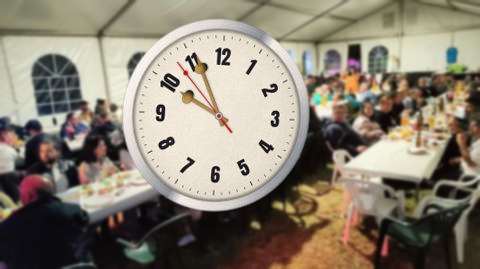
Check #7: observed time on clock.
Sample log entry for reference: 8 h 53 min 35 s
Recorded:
9 h 55 min 53 s
